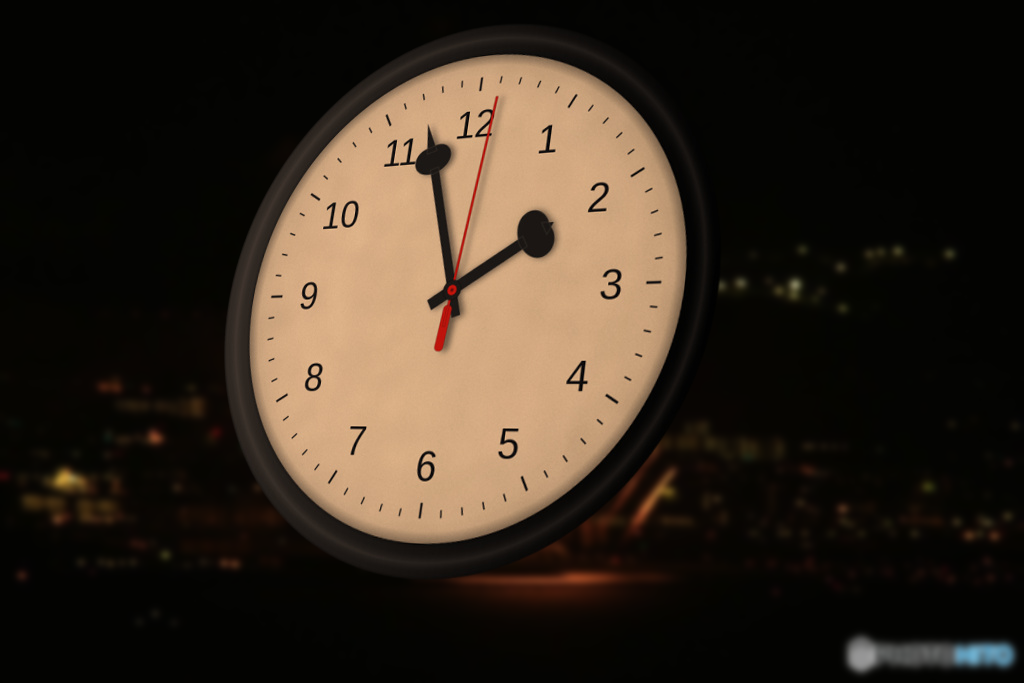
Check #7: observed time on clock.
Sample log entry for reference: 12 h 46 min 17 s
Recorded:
1 h 57 min 01 s
